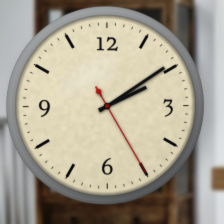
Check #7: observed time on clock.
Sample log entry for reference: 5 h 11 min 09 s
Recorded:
2 h 09 min 25 s
